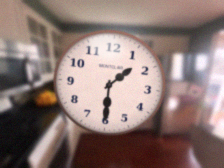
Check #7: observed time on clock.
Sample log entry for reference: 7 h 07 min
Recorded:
1 h 30 min
